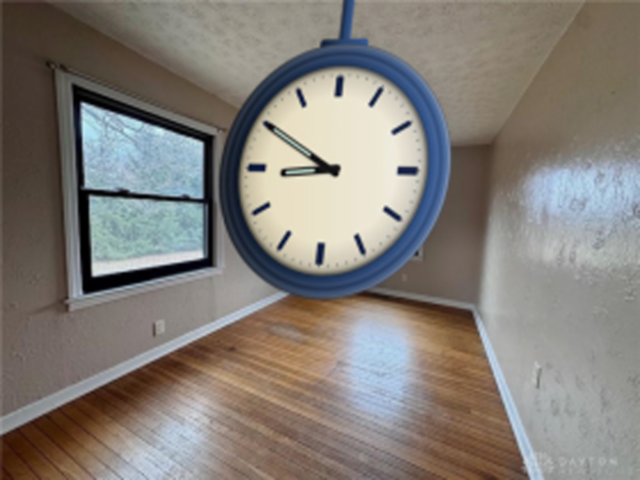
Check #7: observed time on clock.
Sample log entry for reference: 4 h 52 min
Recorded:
8 h 50 min
